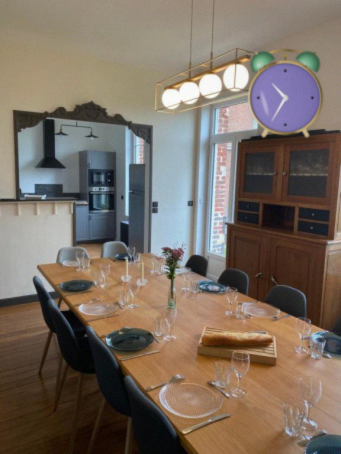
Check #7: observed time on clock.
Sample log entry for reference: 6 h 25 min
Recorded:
10 h 35 min
